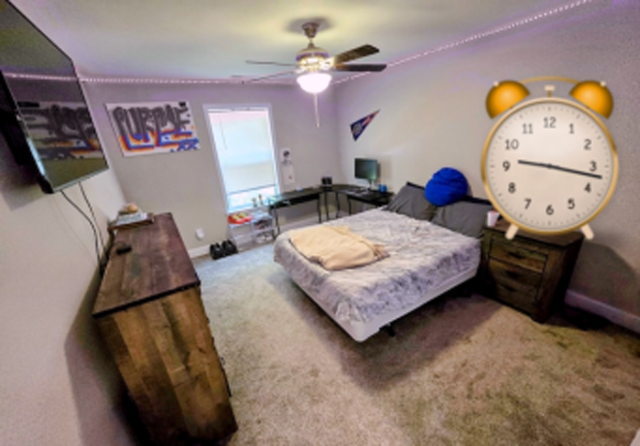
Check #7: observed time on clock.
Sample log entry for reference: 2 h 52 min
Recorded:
9 h 17 min
